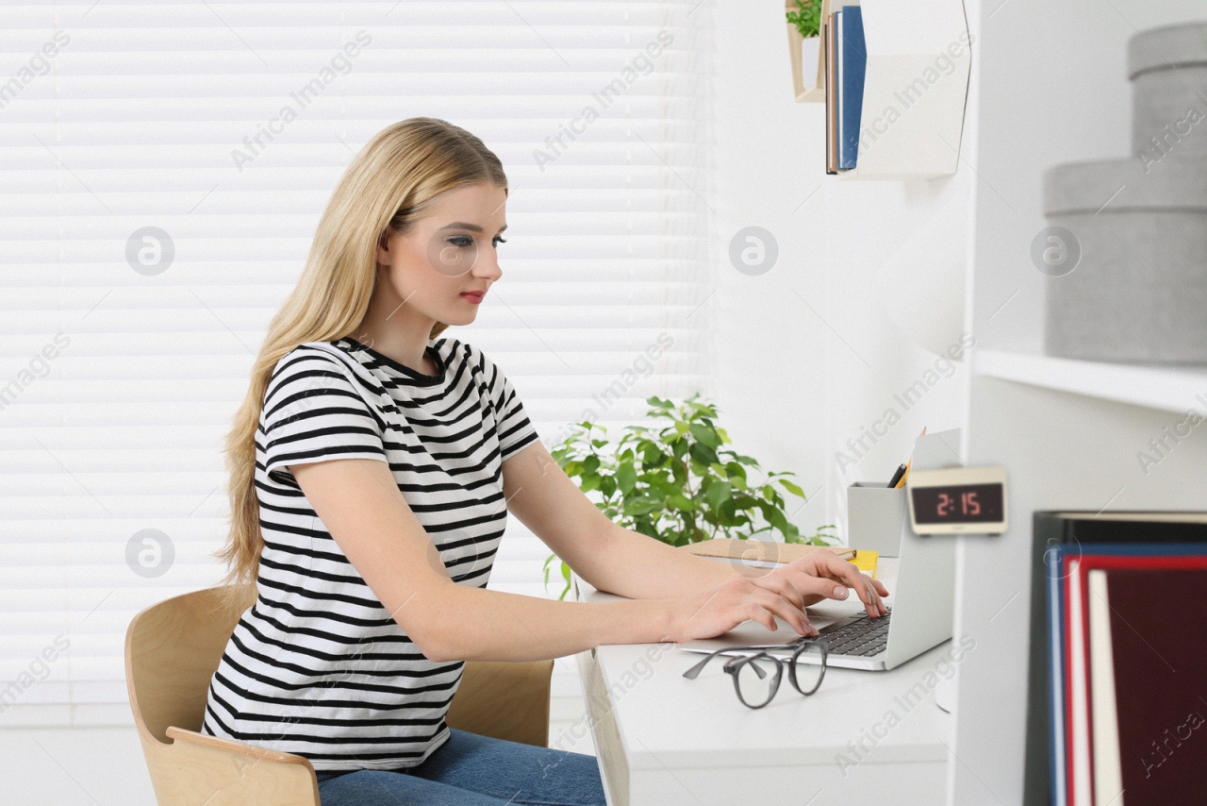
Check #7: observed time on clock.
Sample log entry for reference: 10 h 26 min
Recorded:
2 h 15 min
